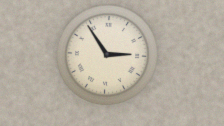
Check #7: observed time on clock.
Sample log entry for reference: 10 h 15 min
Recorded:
2 h 54 min
